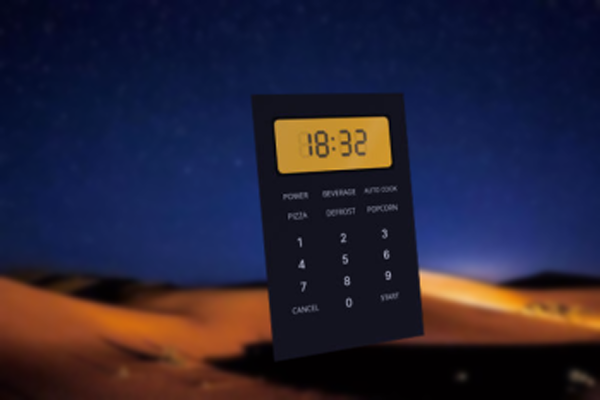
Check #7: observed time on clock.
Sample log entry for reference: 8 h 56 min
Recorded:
18 h 32 min
